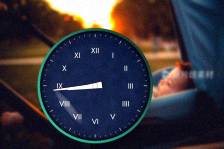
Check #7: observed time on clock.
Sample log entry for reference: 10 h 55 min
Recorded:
8 h 44 min
